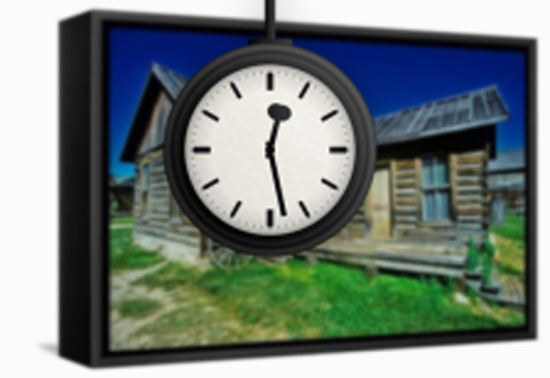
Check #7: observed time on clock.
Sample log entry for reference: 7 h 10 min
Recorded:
12 h 28 min
